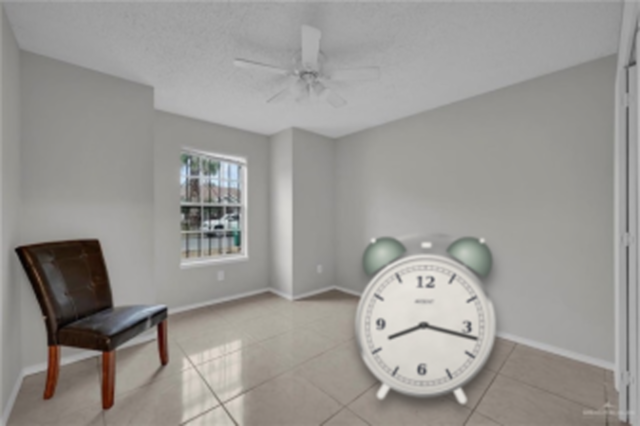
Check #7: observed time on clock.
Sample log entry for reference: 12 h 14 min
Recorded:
8 h 17 min
